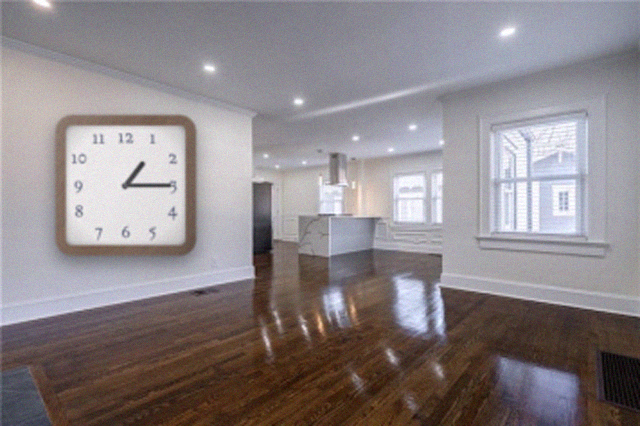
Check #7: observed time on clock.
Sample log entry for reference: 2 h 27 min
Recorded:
1 h 15 min
